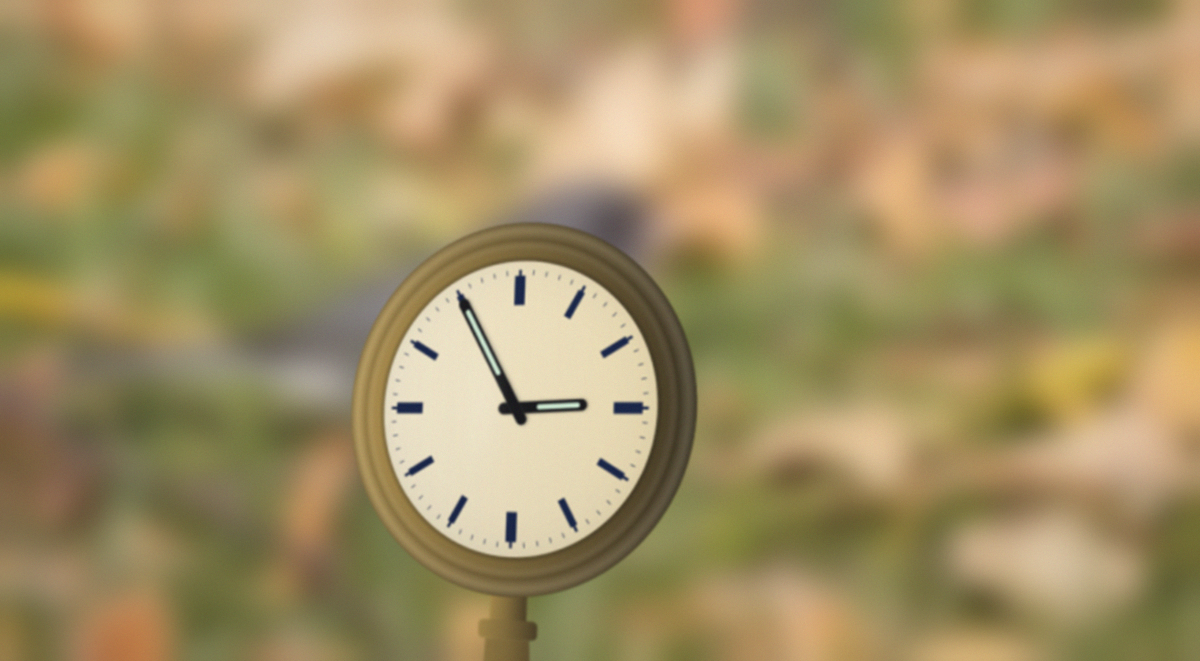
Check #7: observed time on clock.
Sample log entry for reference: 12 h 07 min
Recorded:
2 h 55 min
